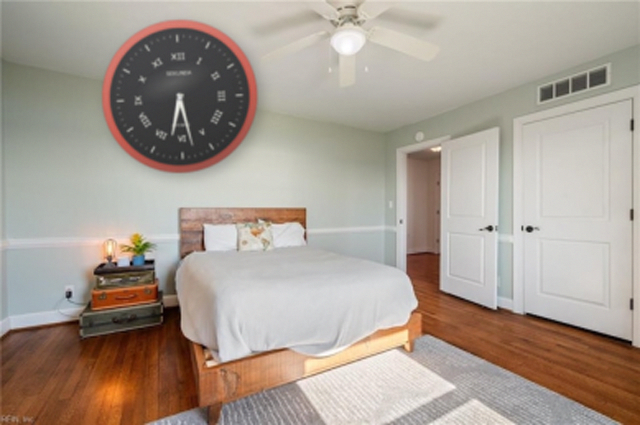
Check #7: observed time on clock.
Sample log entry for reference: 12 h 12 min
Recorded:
6 h 28 min
